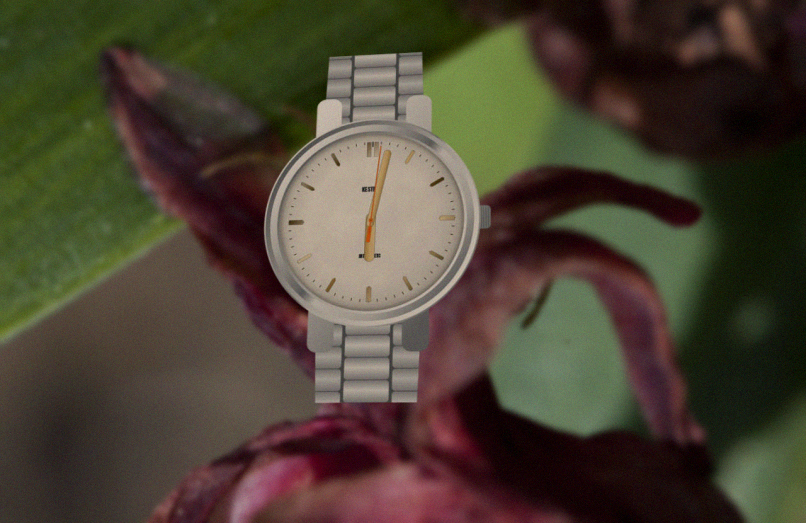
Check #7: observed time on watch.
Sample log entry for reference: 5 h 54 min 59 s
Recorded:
6 h 02 min 01 s
